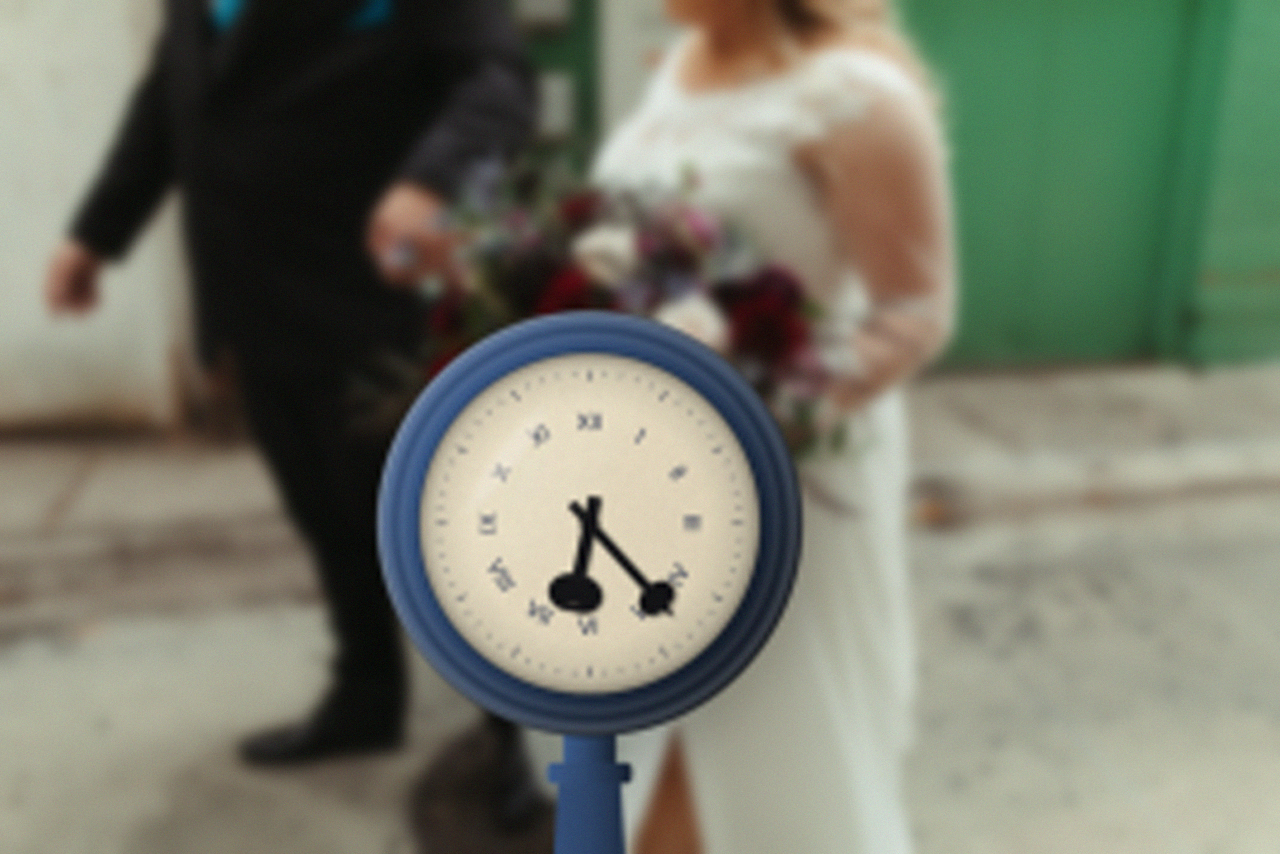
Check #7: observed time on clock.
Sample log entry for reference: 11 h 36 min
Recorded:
6 h 23 min
